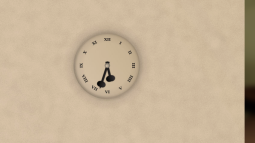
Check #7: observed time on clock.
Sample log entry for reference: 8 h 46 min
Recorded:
5 h 33 min
